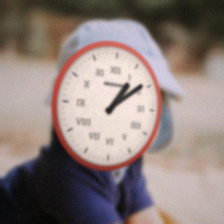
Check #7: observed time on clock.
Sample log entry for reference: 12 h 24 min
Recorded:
1 h 09 min
